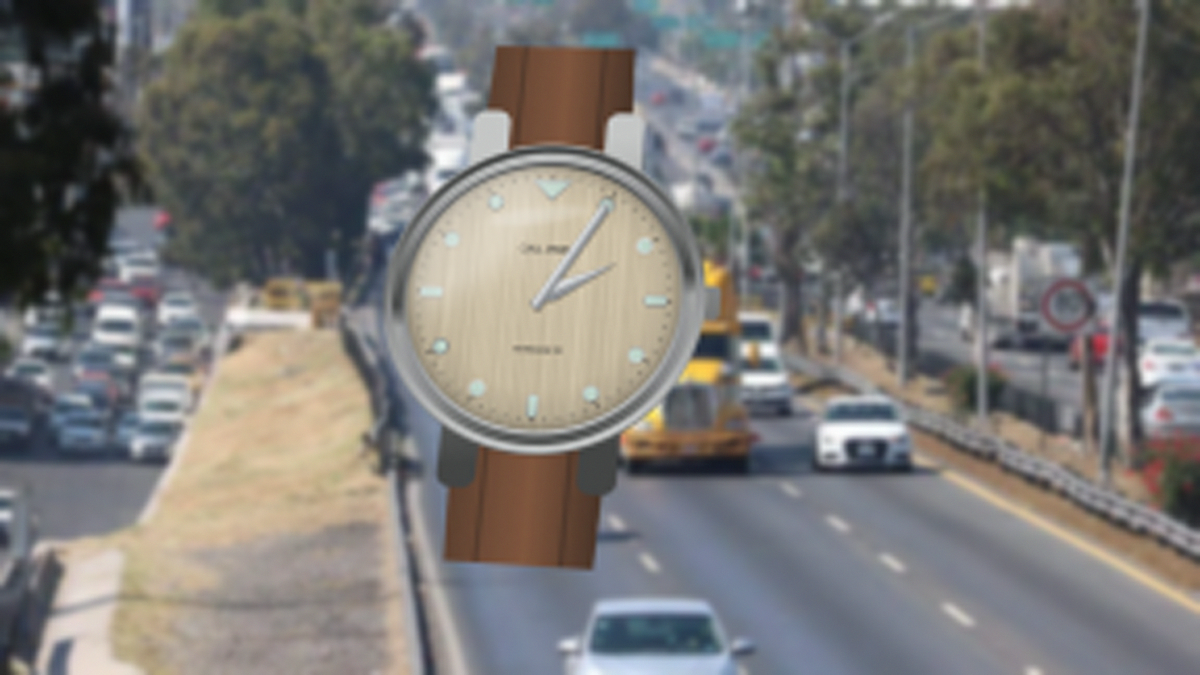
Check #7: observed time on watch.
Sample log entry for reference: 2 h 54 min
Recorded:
2 h 05 min
